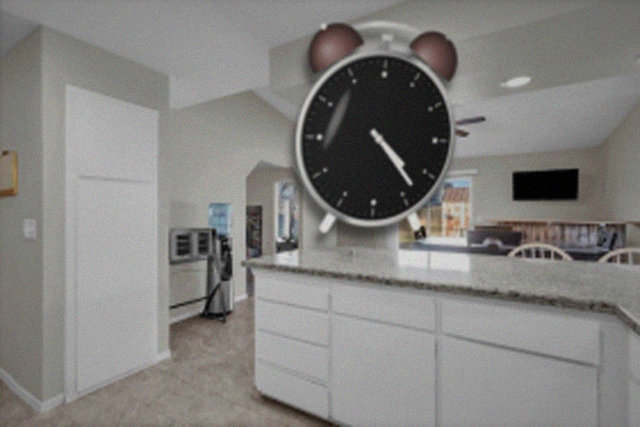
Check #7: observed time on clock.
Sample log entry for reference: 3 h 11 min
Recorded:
4 h 23 min
